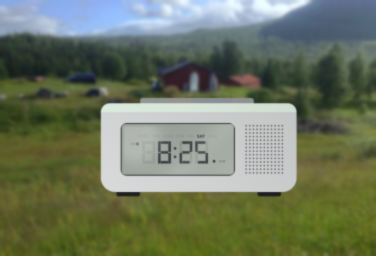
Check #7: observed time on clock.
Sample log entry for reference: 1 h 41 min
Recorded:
8 h 25 min
